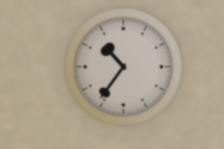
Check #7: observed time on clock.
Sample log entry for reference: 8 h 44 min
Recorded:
10 h 36 min
